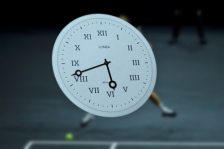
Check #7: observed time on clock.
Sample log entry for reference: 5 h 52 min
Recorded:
5 h 42 min
